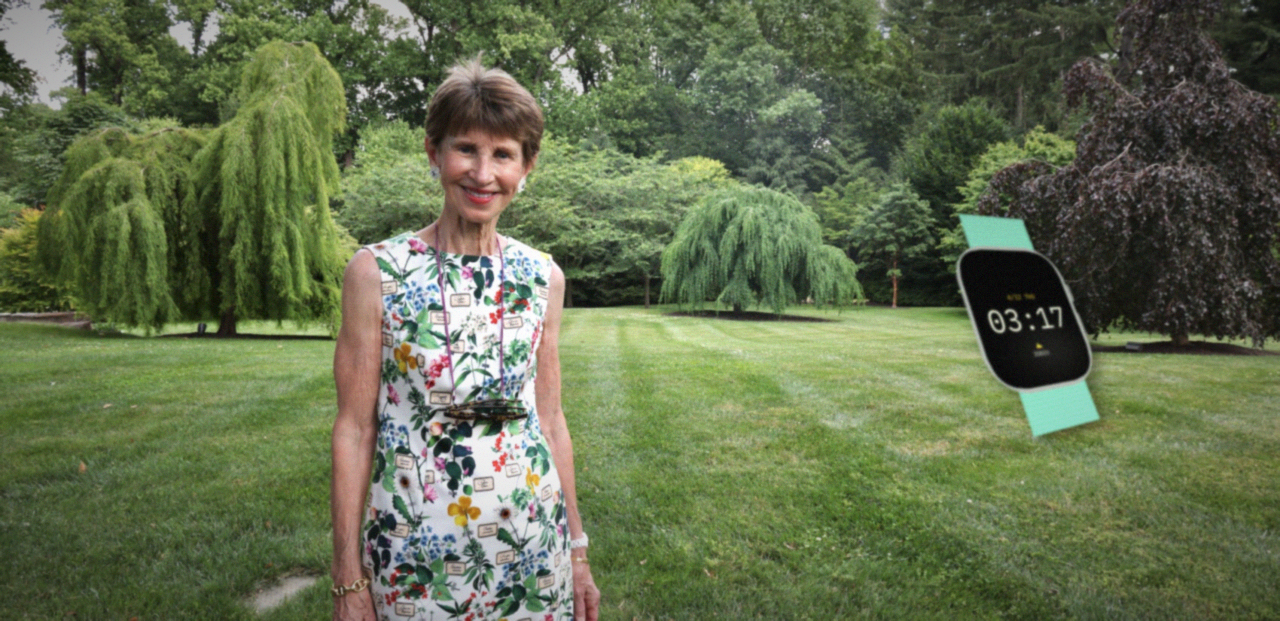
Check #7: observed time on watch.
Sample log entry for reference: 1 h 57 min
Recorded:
3 h 17 min
